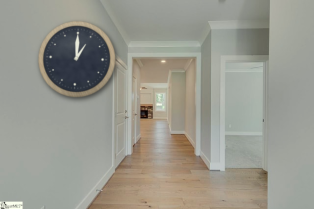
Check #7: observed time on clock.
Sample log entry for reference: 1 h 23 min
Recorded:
1 h 00 min
